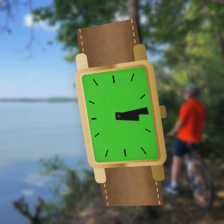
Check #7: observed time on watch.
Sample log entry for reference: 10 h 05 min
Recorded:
3 h 14 min
